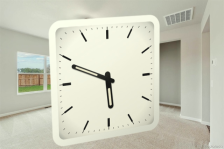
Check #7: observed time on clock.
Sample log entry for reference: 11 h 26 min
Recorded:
5 h 49 min
